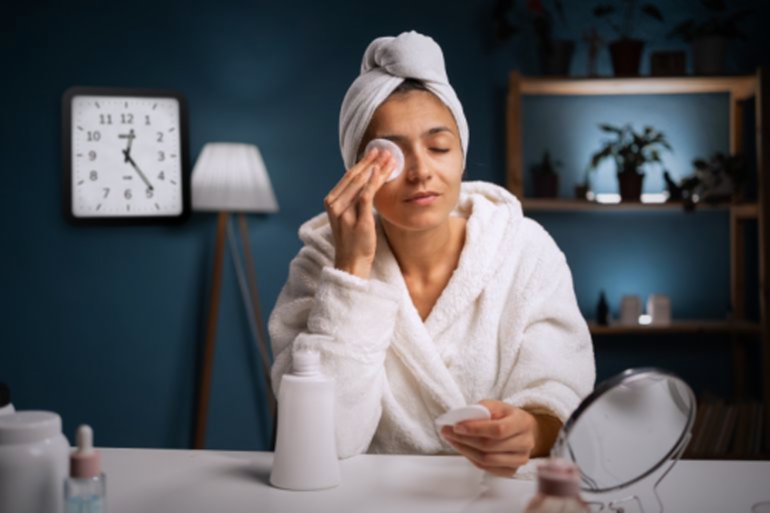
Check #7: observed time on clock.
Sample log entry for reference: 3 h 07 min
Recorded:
12 h 24 min
